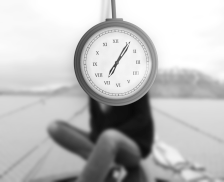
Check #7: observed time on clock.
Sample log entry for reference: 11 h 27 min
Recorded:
7 h 06 min
